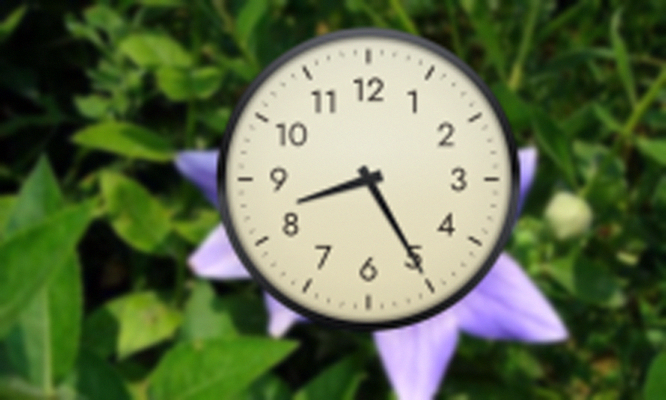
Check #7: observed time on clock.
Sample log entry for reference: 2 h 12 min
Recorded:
8 h 25 min
